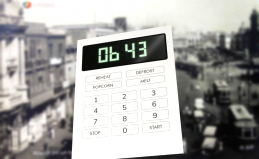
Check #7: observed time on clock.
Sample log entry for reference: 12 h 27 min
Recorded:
6 h 43 min
